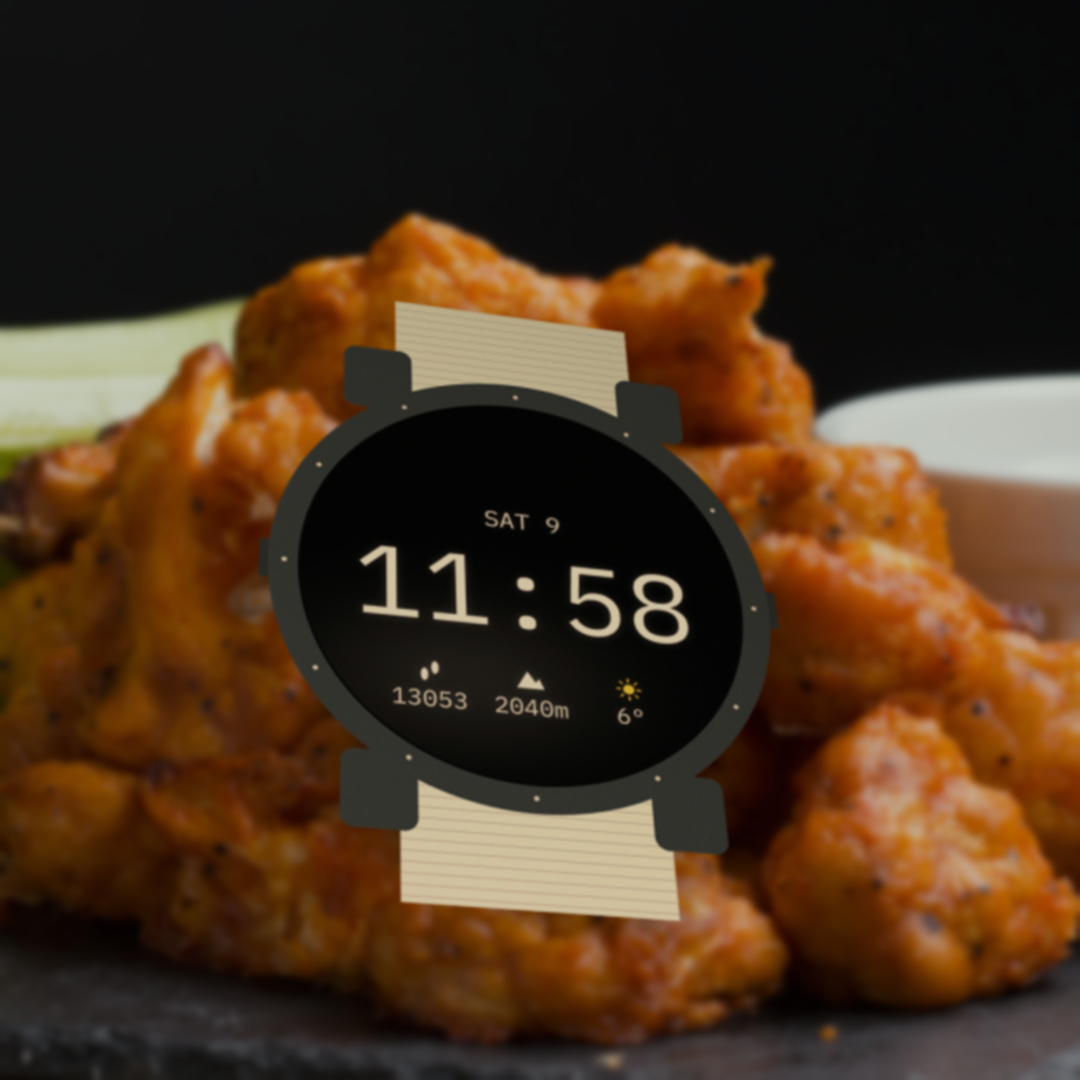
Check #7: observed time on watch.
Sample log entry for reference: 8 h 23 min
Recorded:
11 h 58 min
